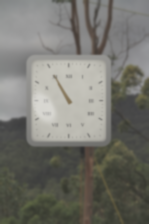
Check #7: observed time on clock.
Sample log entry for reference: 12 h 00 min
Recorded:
10 h 55 min
